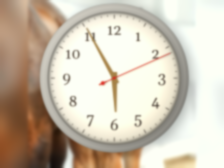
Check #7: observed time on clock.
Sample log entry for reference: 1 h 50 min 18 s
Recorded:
5 h 55 min 11 s
